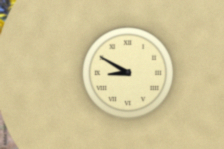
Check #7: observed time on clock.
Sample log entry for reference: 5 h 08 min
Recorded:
8 h 50 min
